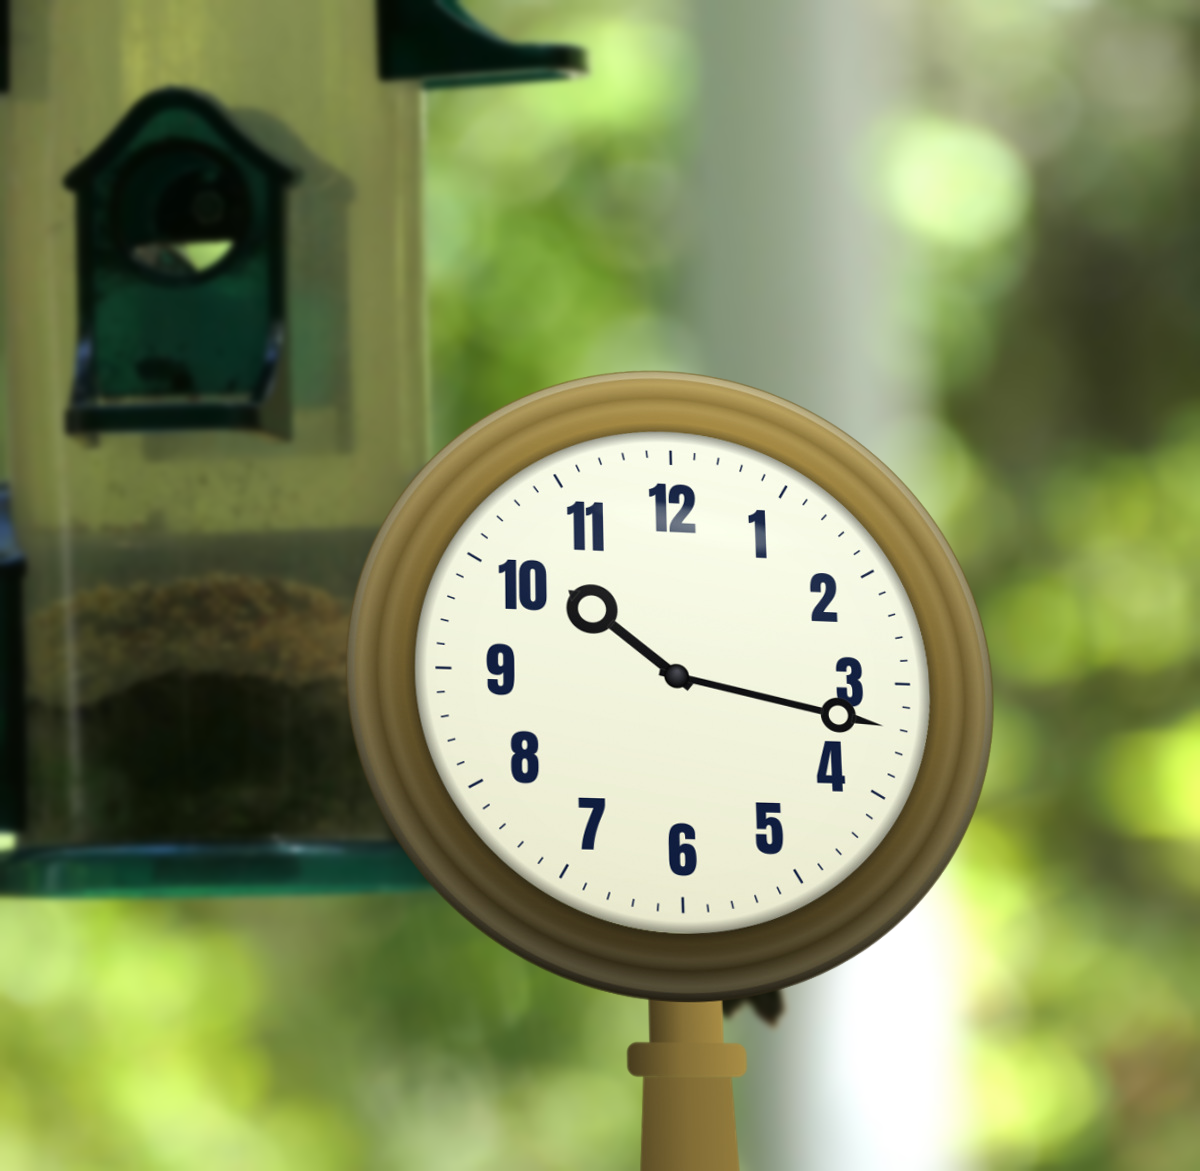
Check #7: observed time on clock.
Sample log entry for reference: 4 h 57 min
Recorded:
10 h 17 min
